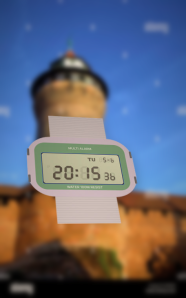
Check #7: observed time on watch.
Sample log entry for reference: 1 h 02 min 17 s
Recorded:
20 h 15 min 36 s
